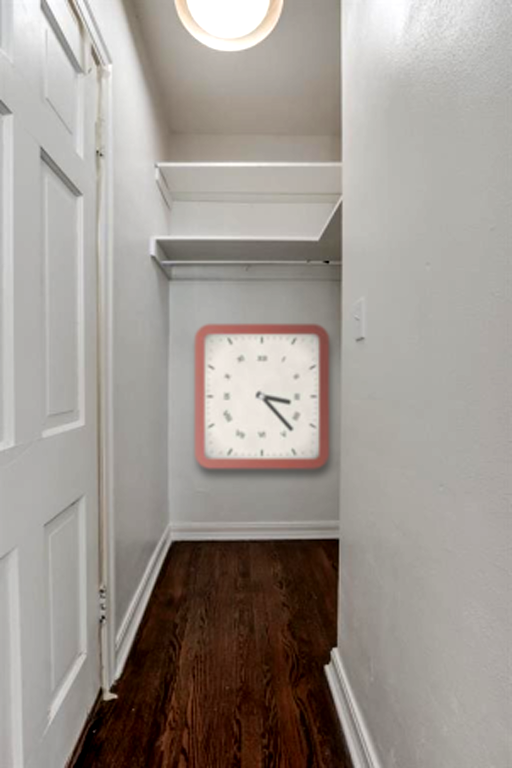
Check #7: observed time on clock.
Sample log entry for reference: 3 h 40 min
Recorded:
3 h 23 min
